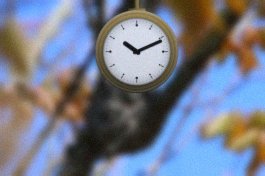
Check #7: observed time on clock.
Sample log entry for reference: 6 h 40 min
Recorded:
10 h 11 min
